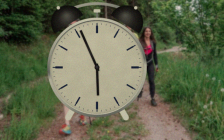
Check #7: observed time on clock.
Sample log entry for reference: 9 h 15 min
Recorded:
5 h 56 min
